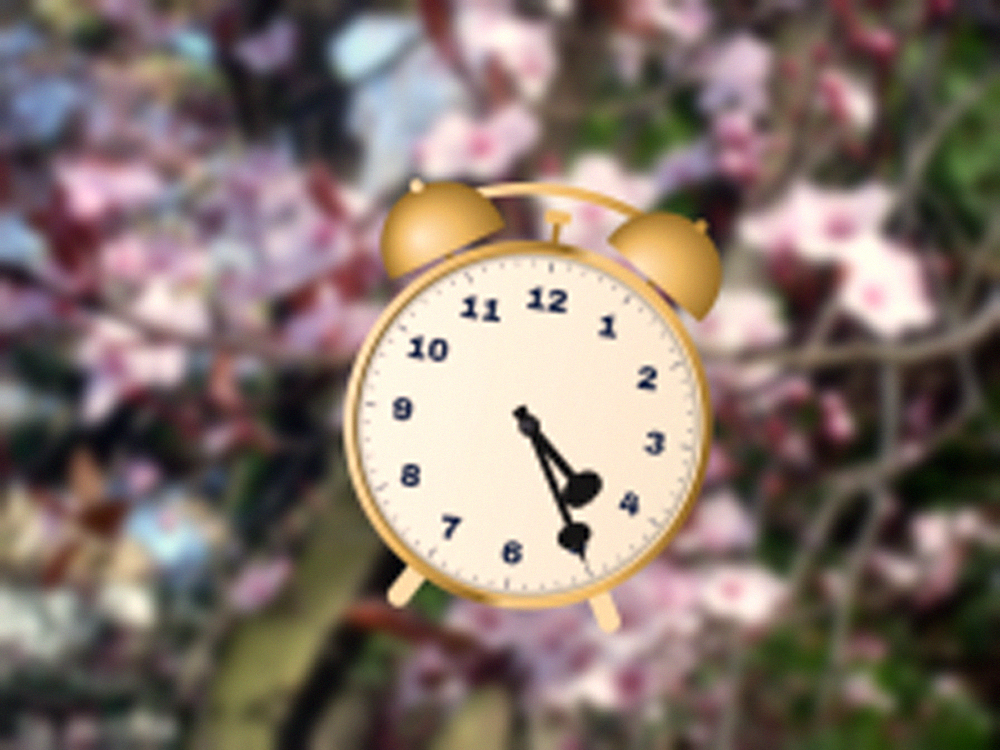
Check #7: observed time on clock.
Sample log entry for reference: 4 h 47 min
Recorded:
4 h 25 min
